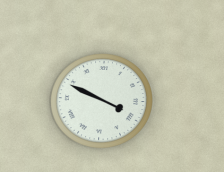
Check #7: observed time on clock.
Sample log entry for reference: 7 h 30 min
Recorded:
3 h 49 min
